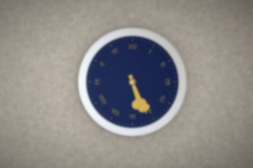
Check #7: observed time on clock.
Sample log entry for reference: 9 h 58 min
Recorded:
5 h 26 min
